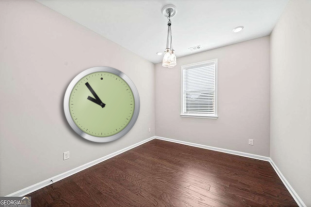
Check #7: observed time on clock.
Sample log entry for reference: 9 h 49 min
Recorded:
9 h 54 min
